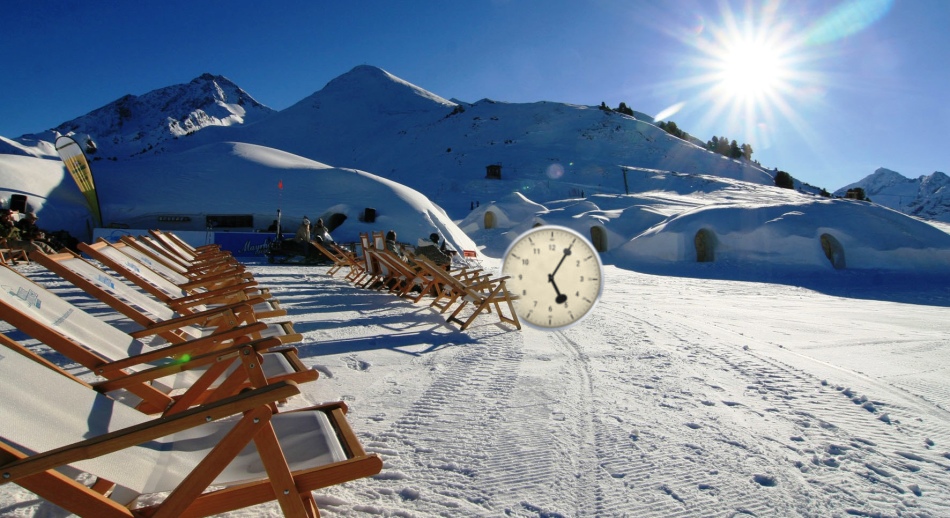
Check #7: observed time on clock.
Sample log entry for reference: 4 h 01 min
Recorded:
5 h 05 min
